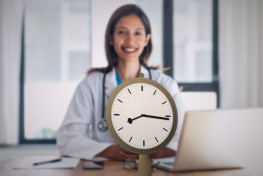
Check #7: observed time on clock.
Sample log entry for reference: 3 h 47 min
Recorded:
8 h 16 min
